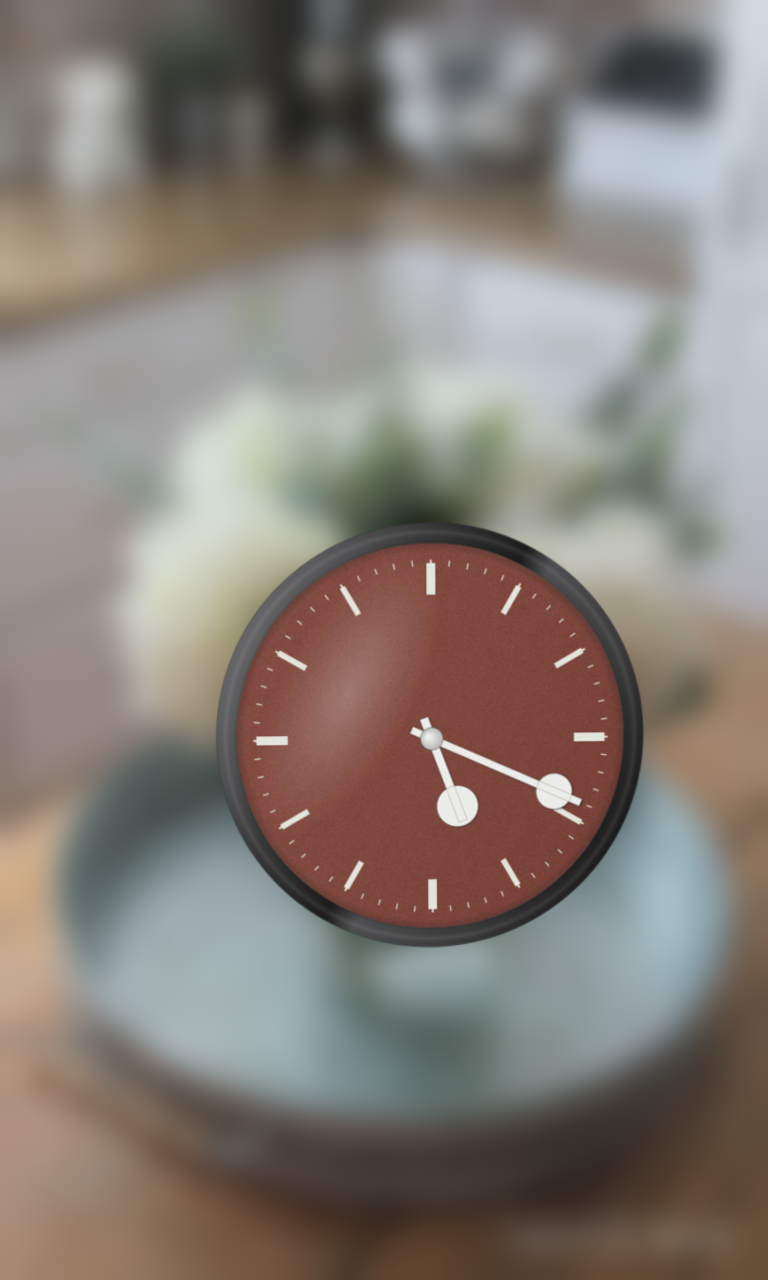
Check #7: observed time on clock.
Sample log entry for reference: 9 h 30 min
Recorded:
5 h 19 min
